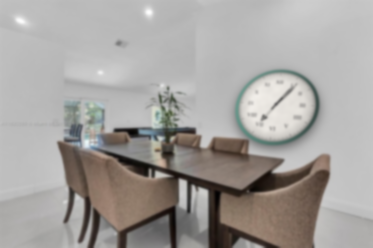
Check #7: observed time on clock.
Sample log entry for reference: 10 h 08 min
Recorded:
7 h 06 min
